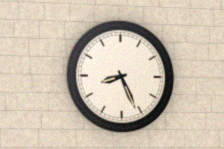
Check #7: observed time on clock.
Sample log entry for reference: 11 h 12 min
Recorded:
8 h 26 min
